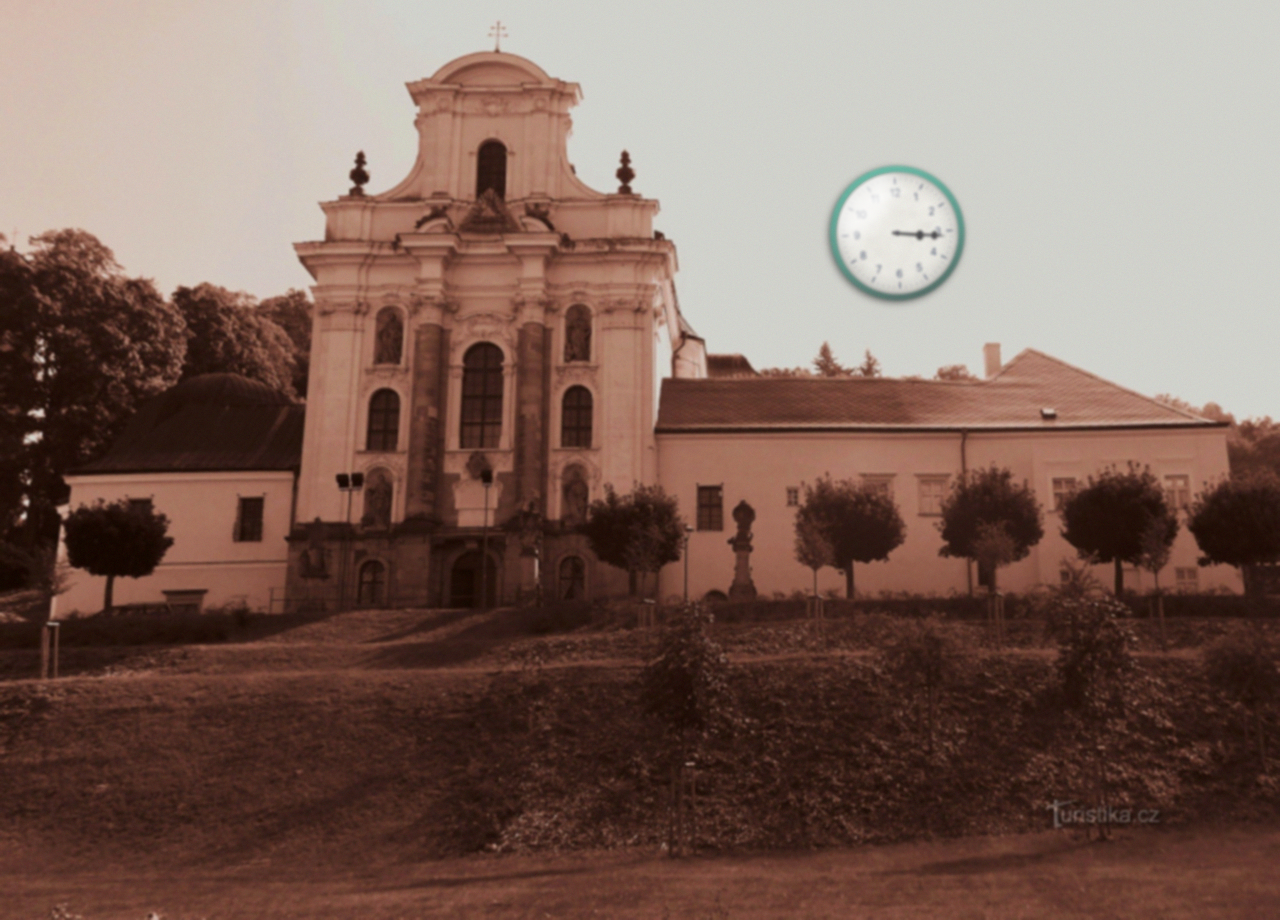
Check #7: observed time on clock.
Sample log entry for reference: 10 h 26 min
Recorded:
3 h 16 min
